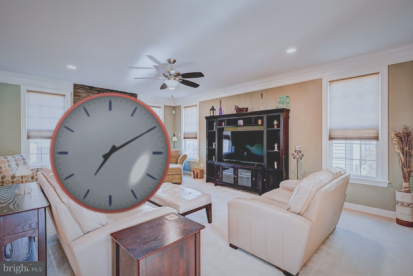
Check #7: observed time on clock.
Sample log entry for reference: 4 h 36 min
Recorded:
7 h 10 min
